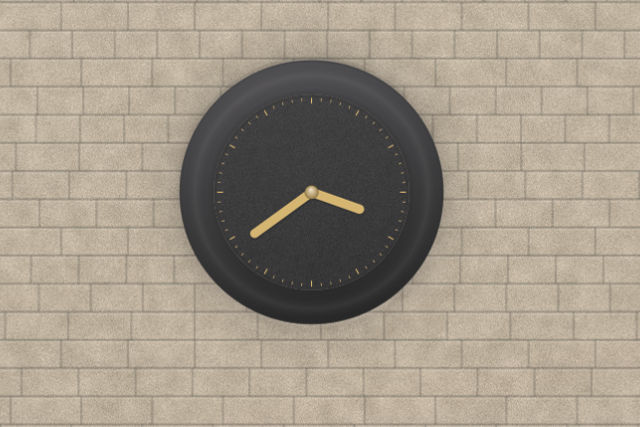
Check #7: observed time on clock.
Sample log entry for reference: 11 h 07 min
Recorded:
3 h 39 min
